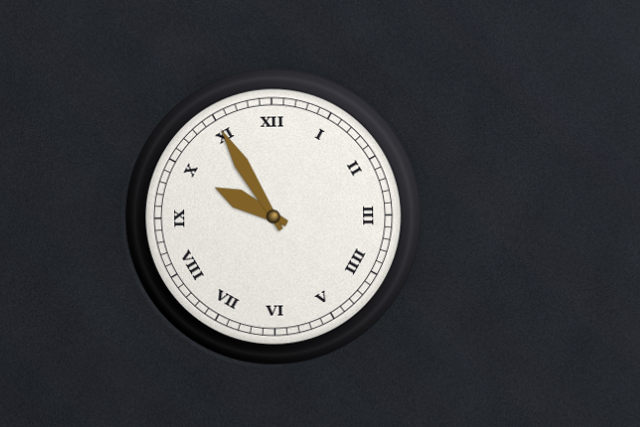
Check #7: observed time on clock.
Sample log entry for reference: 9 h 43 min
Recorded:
9 h 55 min
